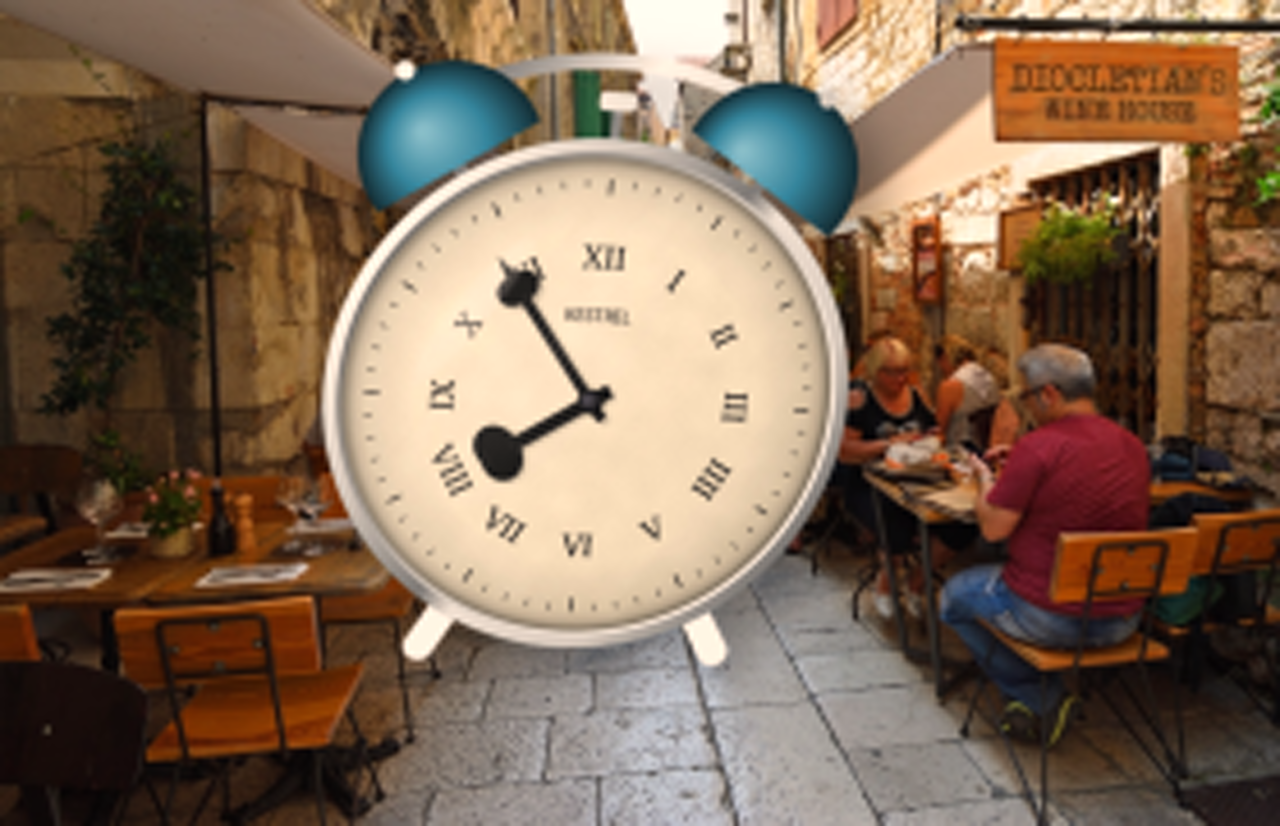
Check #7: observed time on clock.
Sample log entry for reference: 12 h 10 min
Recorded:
7 h 54 min
